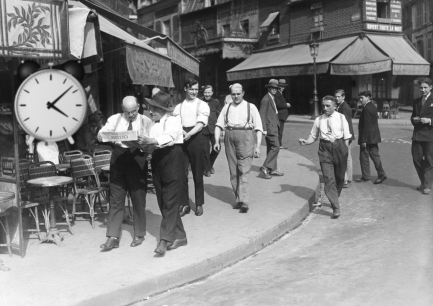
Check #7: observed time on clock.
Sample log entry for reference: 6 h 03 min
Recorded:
4 h 08 min
